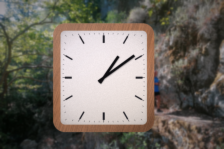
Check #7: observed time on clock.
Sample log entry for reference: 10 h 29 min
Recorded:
1 h 09 min
